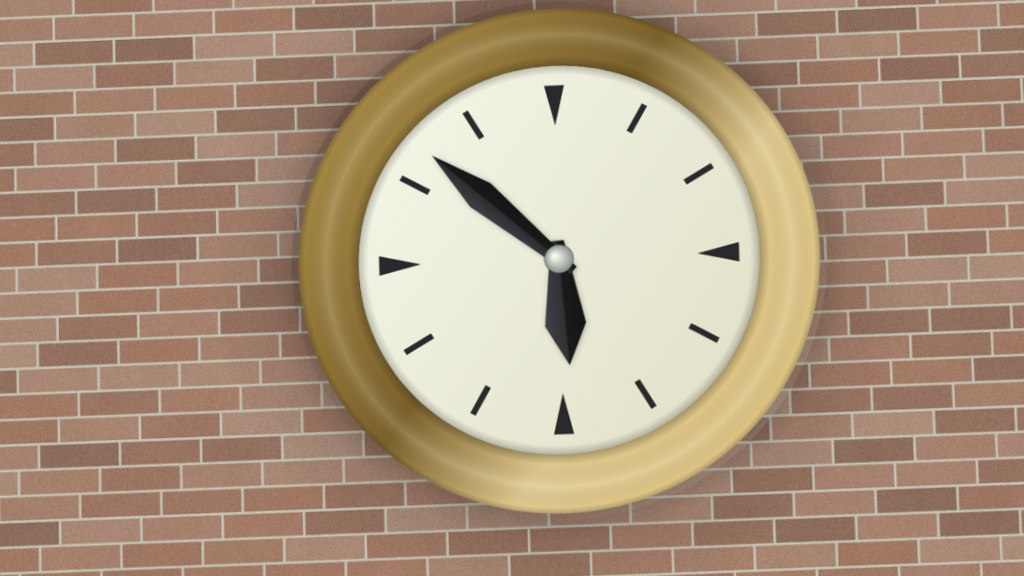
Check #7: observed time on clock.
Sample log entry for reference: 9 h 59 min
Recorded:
5 h 52 min
